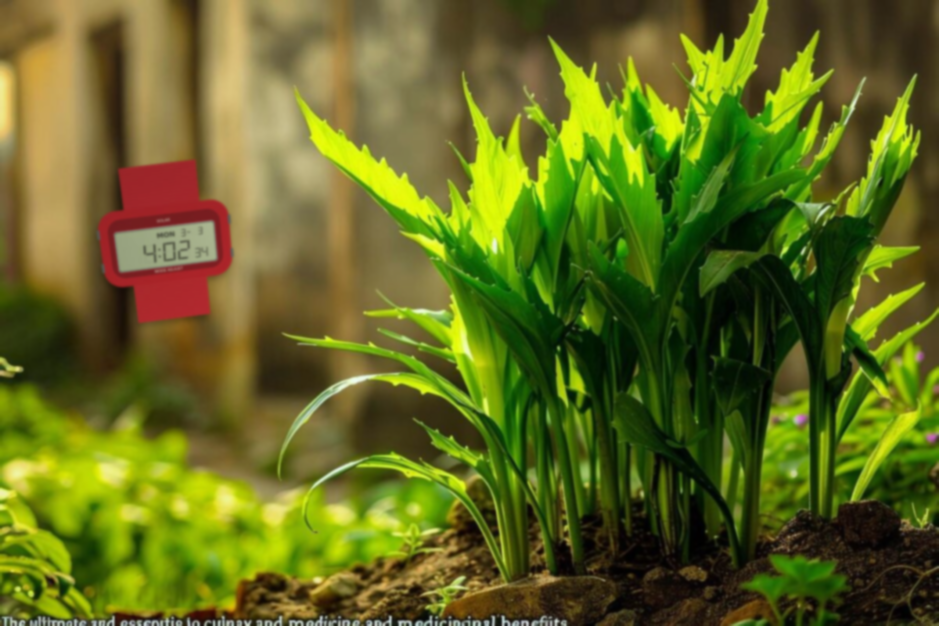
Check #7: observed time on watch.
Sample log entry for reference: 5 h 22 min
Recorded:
4 h 02 min
